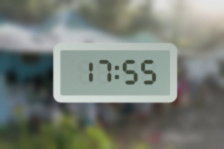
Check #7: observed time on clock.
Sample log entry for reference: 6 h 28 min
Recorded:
17 h 55 min
